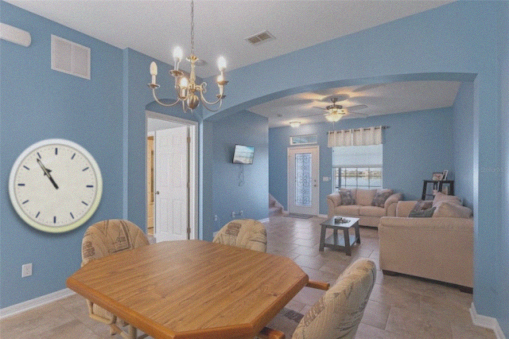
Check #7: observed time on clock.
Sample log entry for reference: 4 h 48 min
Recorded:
10 h 54 min
